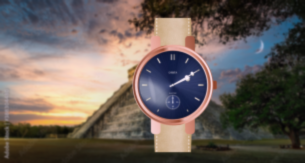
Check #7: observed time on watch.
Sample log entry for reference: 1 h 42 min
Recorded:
2 h 10 min
